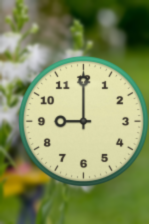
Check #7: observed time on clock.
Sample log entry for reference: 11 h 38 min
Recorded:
9 h 00 min
